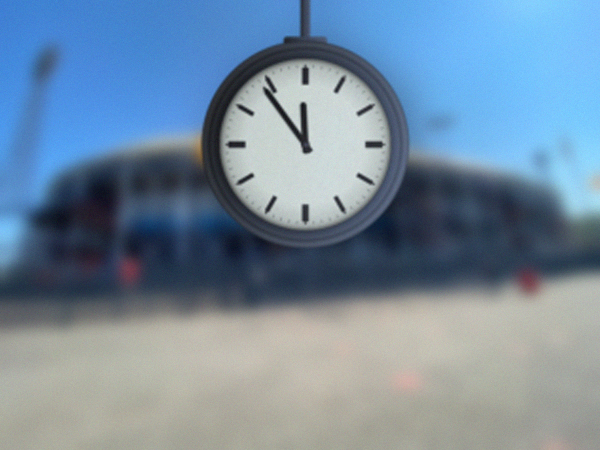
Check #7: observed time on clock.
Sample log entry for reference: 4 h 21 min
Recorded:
11 h 54 min
